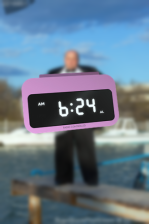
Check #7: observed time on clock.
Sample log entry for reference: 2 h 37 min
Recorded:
6 h 24 min
